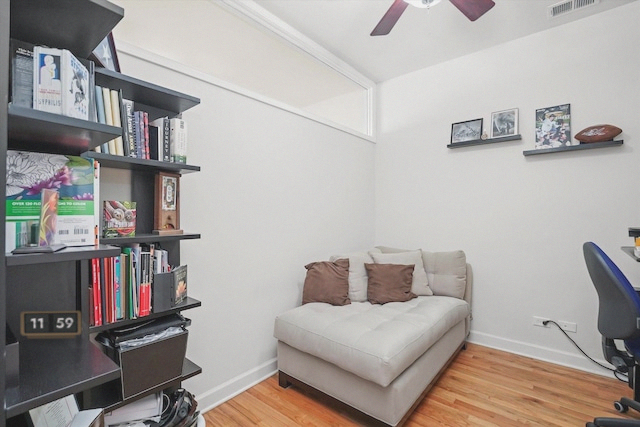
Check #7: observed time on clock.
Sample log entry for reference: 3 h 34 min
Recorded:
11 h 59 min
